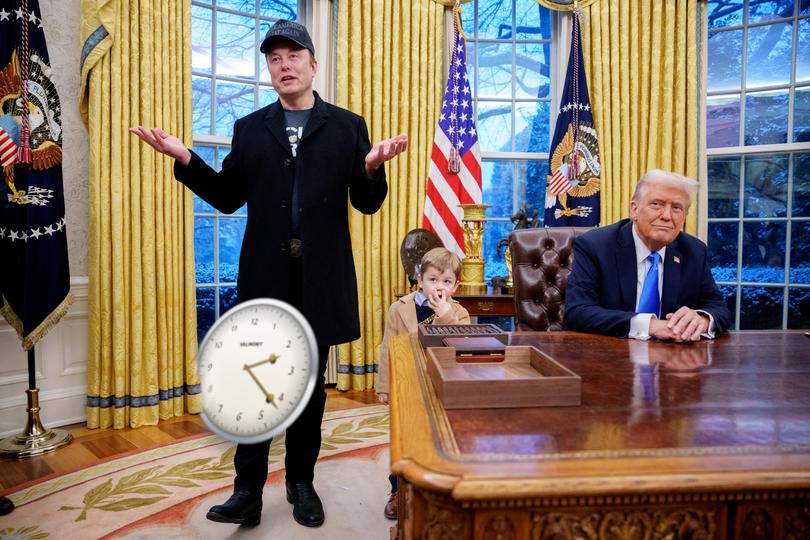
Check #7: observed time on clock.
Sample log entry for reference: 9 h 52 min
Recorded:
2 h 22 min
